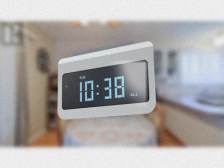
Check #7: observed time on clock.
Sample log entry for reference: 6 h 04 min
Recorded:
10 h 38 min
